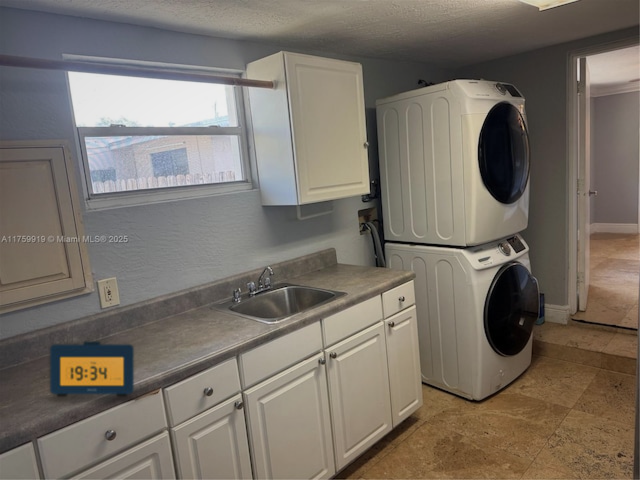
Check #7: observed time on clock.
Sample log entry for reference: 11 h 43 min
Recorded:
19 h 34 min
